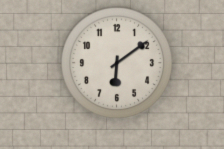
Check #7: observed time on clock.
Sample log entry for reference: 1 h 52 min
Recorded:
6 h 09 min
